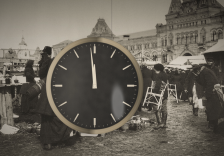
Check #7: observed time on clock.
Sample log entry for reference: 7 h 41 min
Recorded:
11 h 59 min
